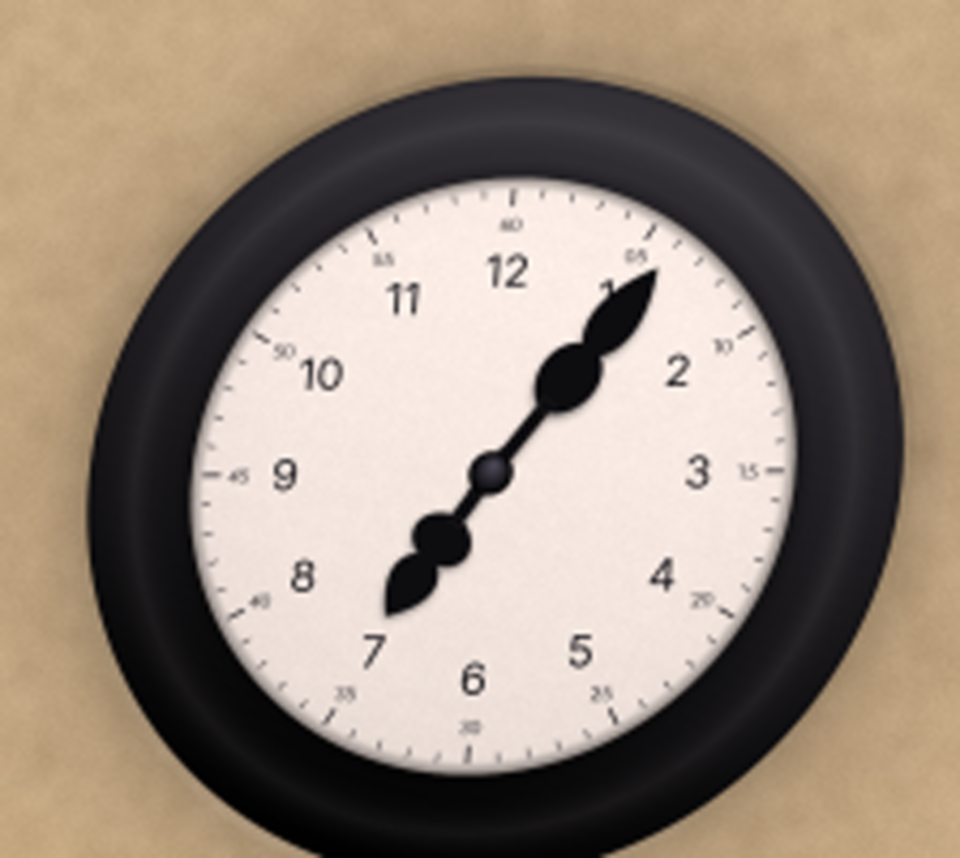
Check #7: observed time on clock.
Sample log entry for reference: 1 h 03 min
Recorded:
7 h 06 min
